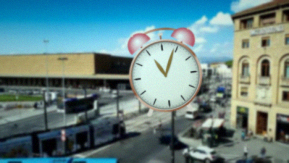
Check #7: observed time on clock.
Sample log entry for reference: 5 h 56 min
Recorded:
11 h 04 min
